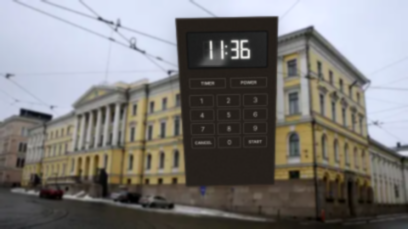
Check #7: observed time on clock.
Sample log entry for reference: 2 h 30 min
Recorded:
11 h 36 min
